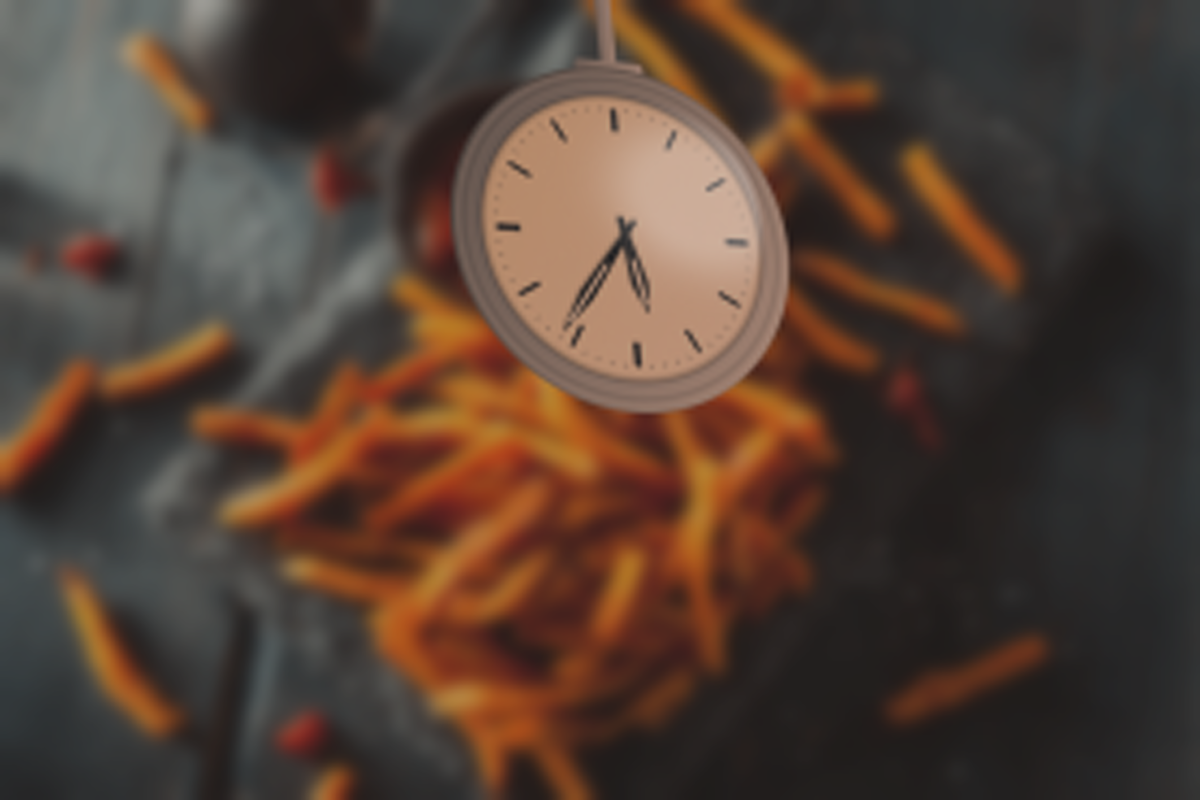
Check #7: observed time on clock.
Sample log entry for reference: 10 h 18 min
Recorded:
5 h 36 min
